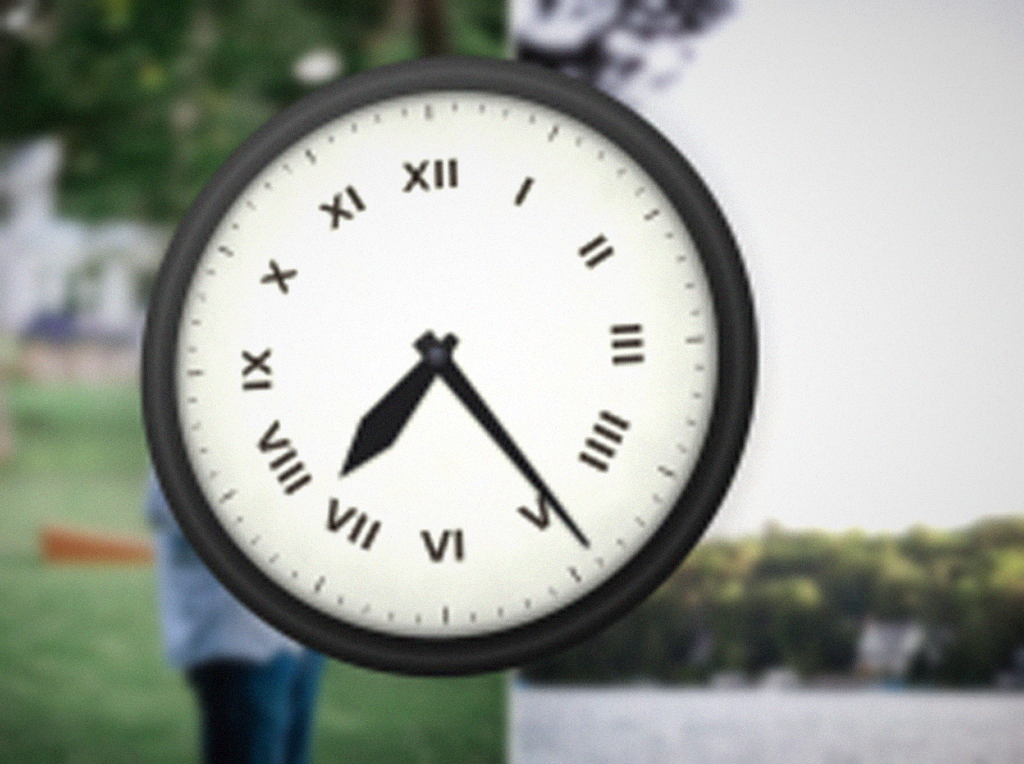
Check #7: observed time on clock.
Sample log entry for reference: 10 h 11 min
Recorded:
7 h 24 min
